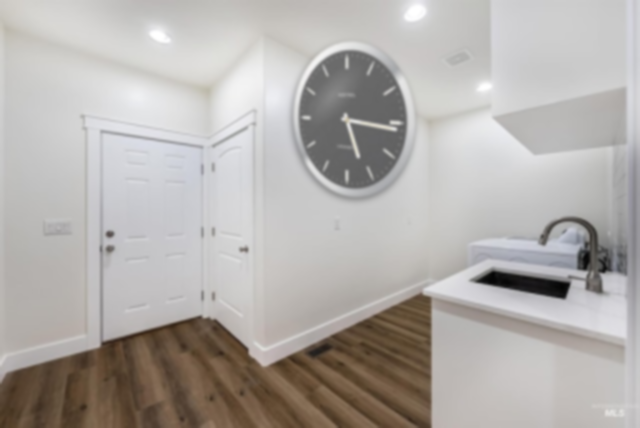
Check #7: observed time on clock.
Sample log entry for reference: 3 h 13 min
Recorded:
5 h 16 min
